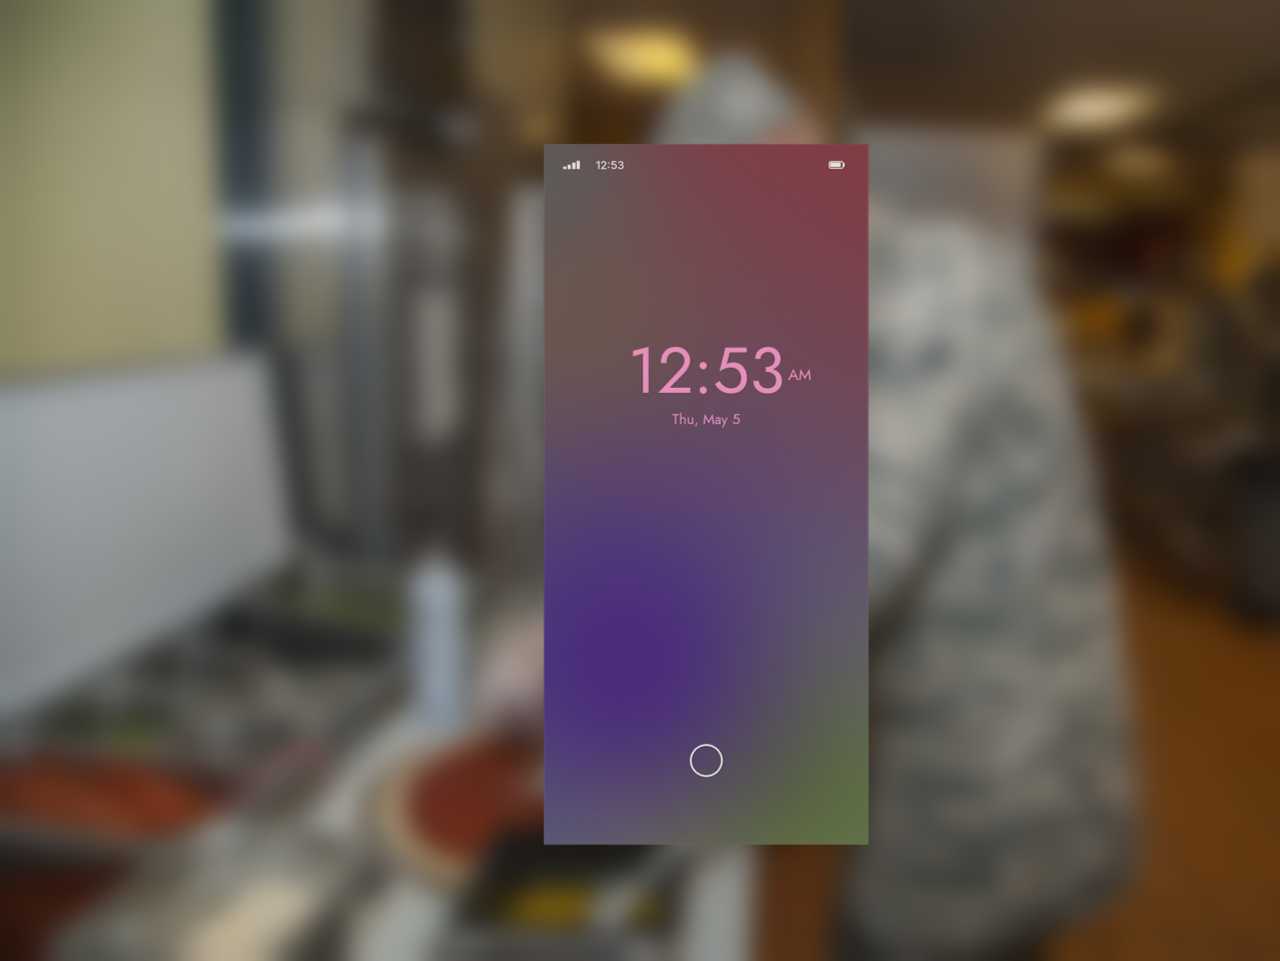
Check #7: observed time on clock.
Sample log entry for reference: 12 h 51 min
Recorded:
12 h 53 min
